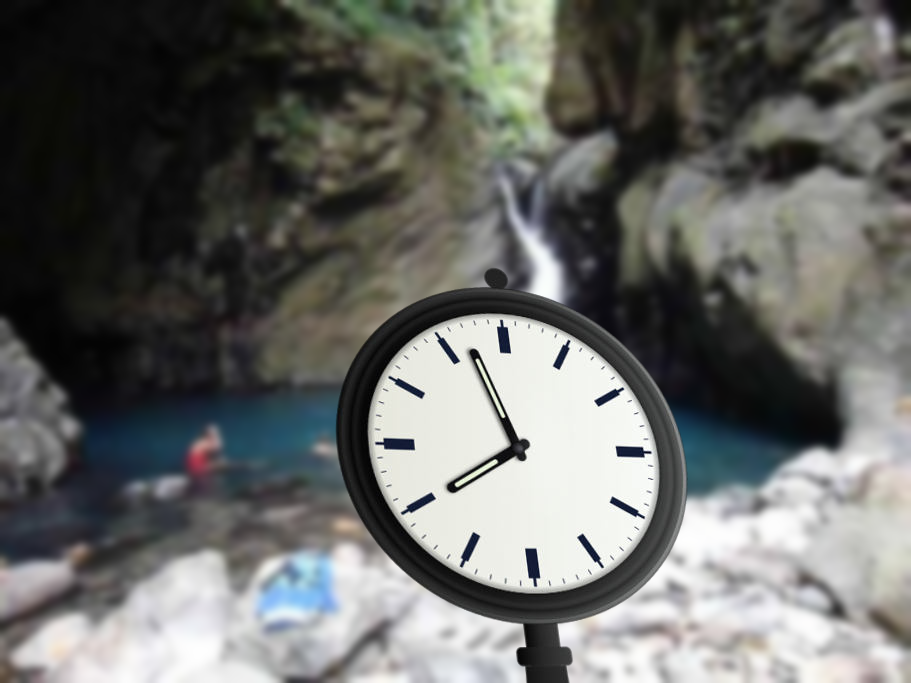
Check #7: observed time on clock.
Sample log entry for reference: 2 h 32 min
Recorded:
7 h 57 min
